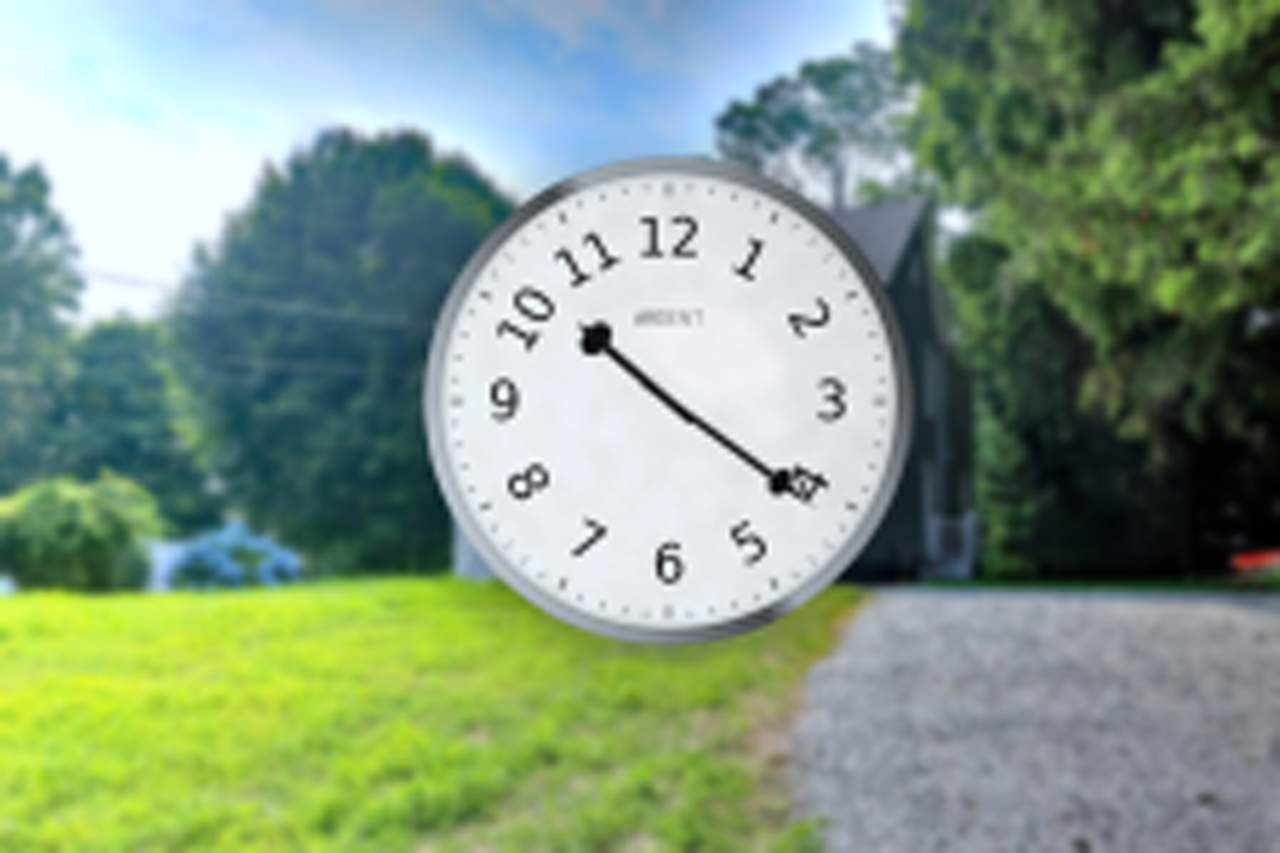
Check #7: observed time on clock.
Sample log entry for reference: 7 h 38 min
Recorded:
10 h 21 min
